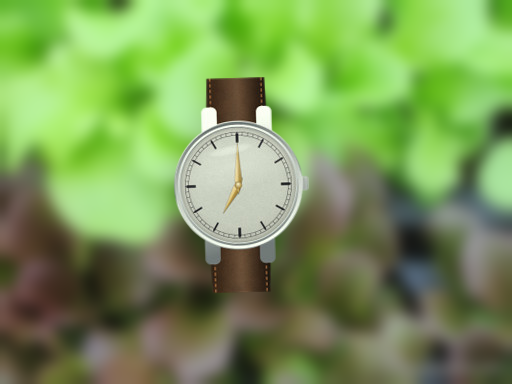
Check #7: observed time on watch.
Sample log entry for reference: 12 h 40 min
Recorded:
7 h 00 min
